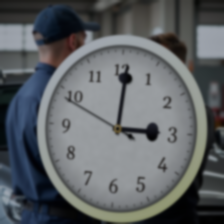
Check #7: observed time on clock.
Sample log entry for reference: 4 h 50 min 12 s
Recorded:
3 h 00 min 49 s
